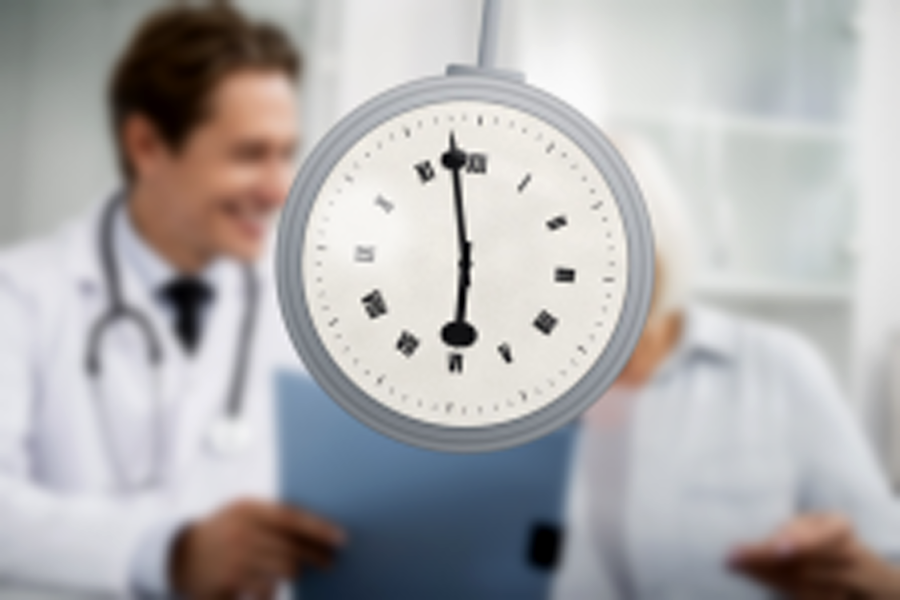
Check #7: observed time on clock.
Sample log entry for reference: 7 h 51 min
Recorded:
5 h 58 min
